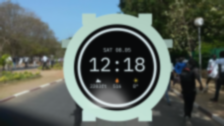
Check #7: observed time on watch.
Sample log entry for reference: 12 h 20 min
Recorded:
12 h 18 min
